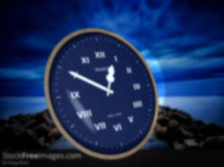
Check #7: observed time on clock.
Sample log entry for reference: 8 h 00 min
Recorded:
12 h 50 min
